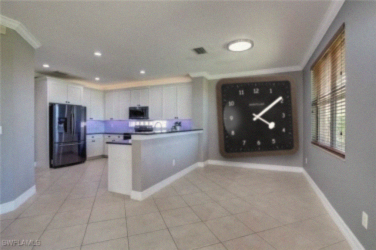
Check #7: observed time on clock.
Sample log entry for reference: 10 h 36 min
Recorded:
4 h 09 min
